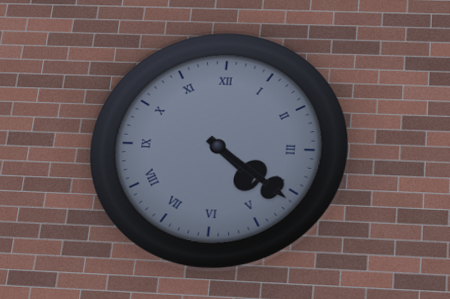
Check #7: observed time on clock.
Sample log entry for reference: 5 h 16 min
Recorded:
4 h 21 min
